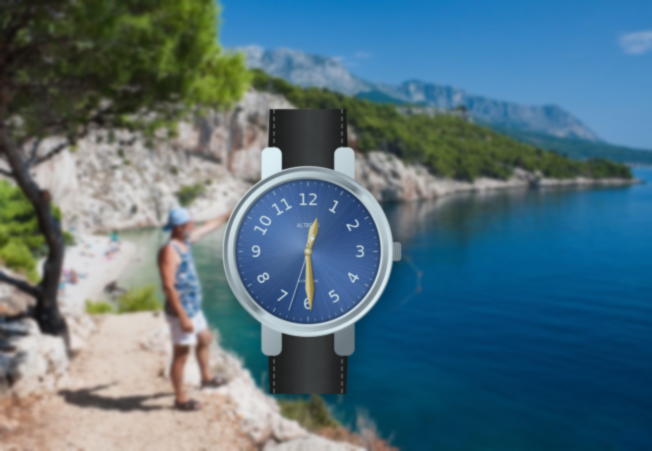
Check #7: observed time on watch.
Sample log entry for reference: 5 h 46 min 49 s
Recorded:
12 h 29 min 33 s
